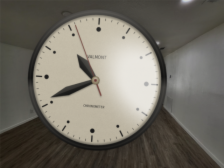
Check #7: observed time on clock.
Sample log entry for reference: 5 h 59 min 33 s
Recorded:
10 h 40 min 56 s
